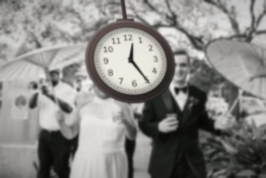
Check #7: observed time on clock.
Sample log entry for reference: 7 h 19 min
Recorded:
12 h 25 min
